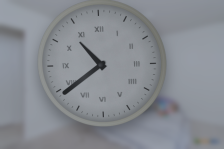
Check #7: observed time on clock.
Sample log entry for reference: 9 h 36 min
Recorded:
10 h 39 min
